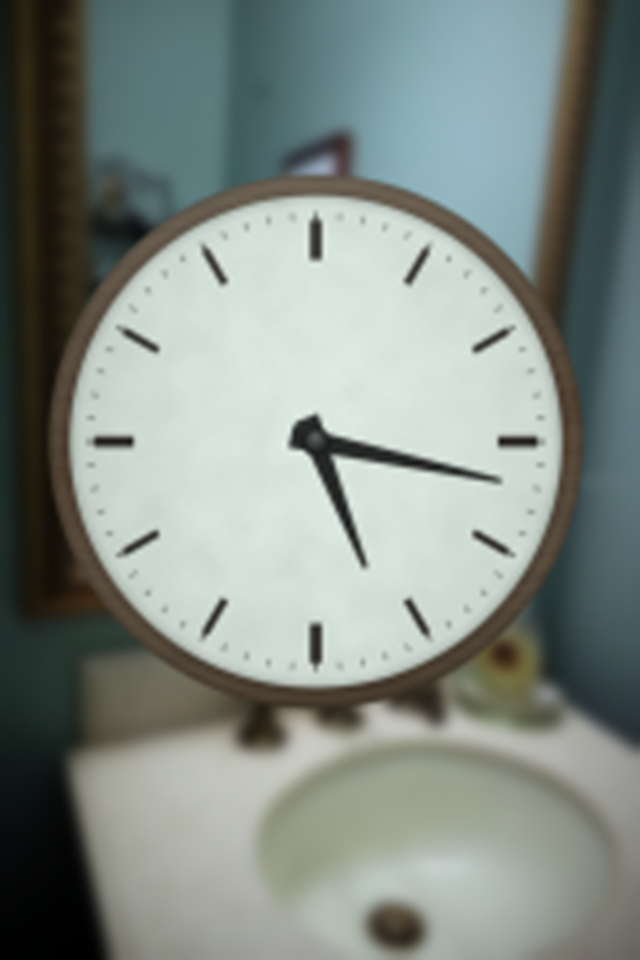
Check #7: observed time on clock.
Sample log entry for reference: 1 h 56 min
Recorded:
5 h 17 min
